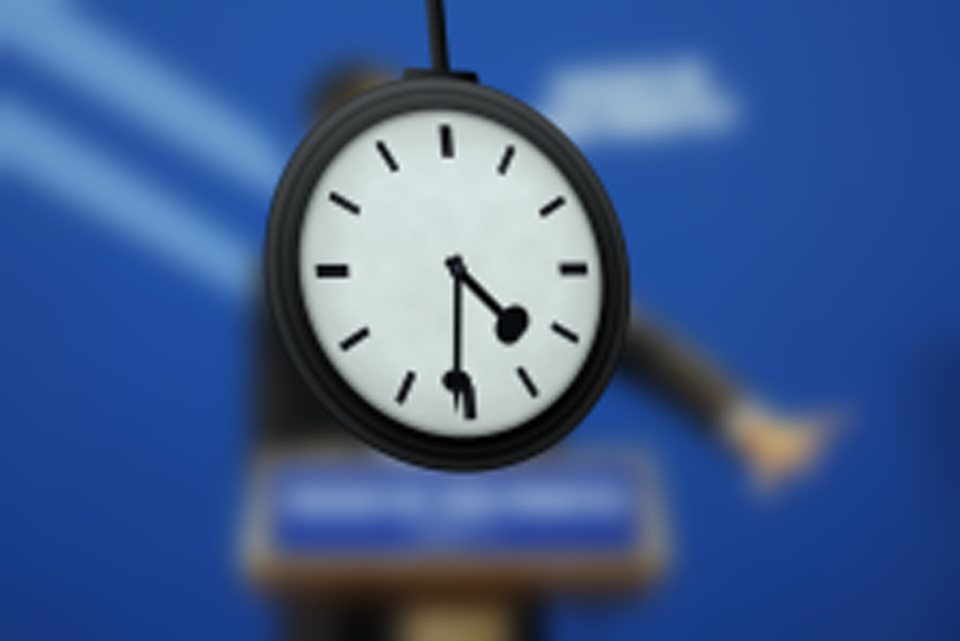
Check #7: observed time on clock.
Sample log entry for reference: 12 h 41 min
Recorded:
4 h 31 min
